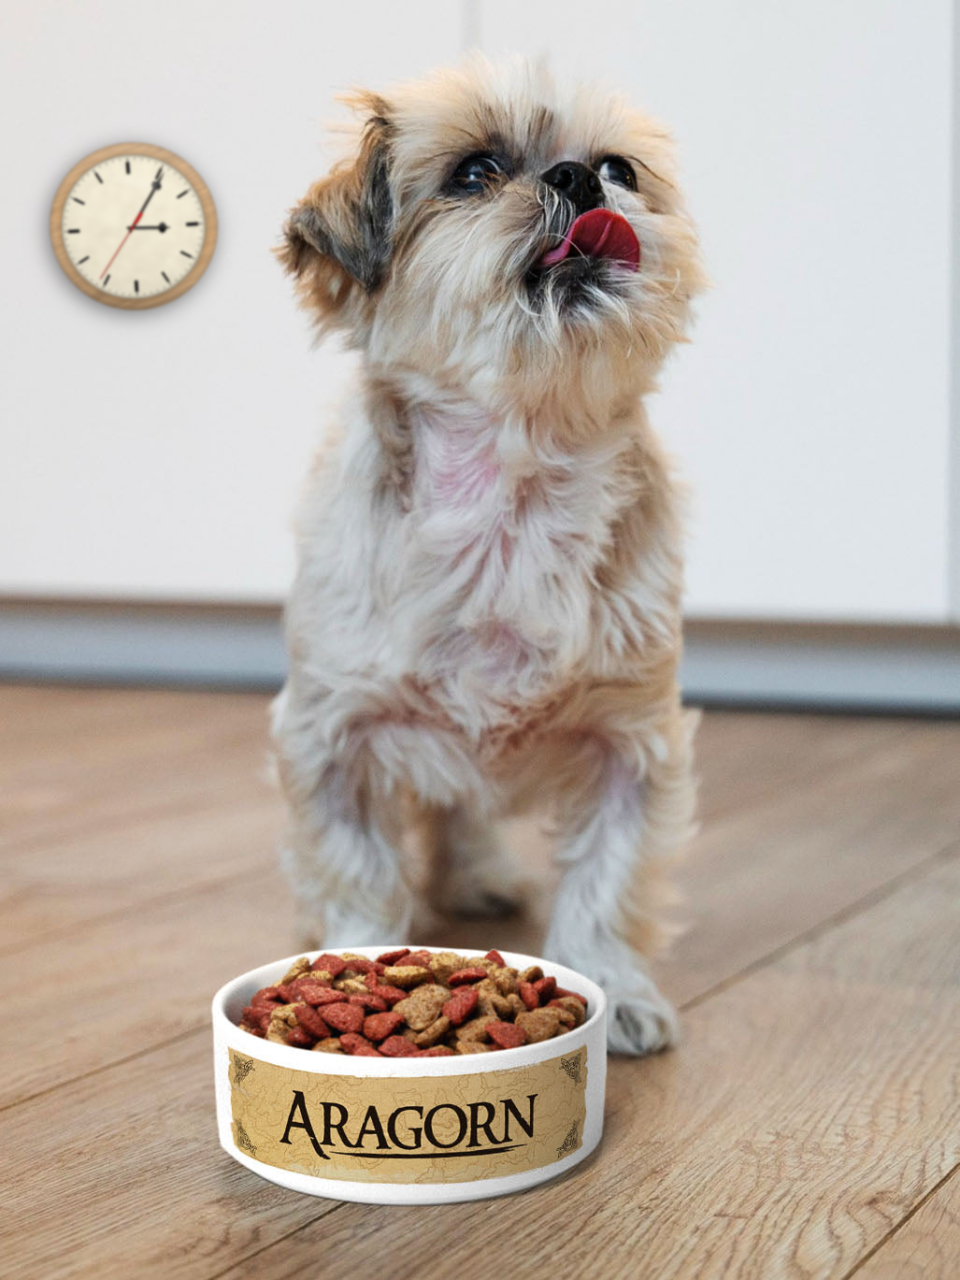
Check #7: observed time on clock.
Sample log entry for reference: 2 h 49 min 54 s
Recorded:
3 h 05 min 36 s
